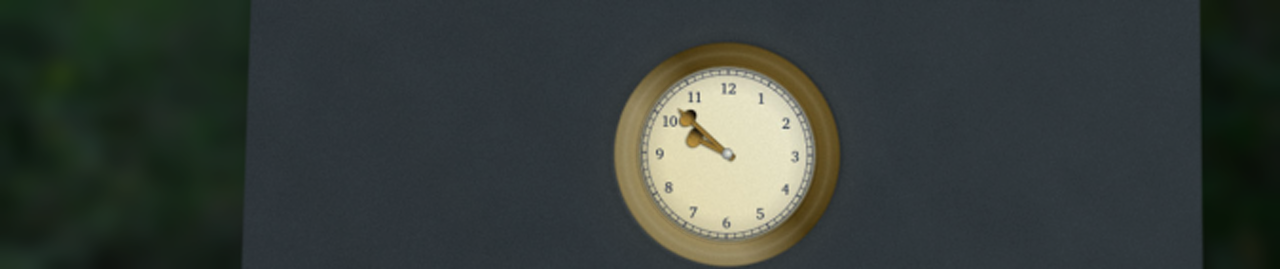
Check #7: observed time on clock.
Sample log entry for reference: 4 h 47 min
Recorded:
9 h 52 min
